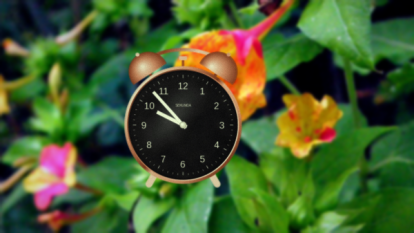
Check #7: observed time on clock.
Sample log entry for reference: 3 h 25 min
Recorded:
9 h 53 min
